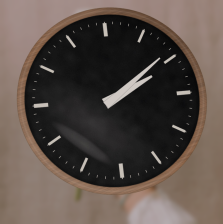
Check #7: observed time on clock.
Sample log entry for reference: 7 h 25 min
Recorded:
2 h 09 min
